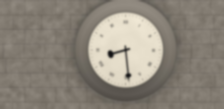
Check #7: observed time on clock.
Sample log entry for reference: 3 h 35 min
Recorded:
8 h 29 min
